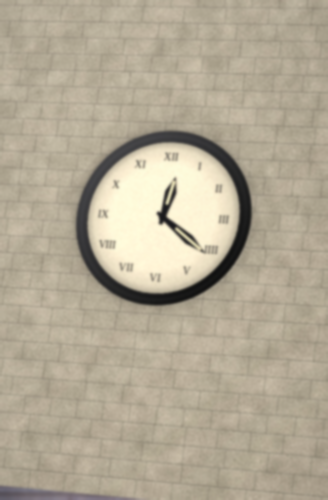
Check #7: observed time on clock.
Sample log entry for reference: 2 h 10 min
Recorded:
12 h 21 min
